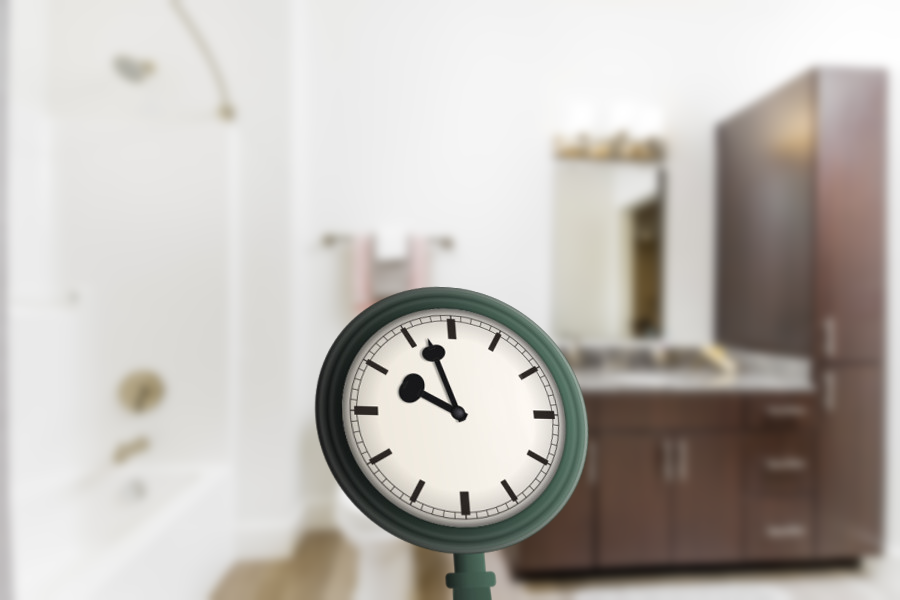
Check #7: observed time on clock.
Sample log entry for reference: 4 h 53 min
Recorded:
9 h 57 min
